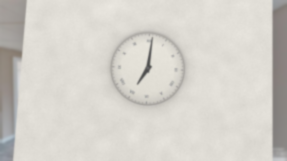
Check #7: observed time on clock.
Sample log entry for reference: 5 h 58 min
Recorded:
7 h 01 min
